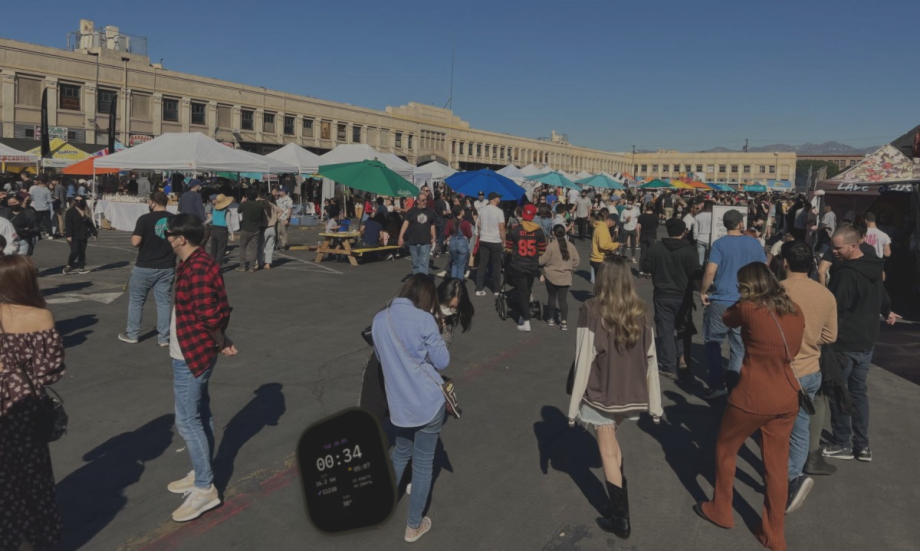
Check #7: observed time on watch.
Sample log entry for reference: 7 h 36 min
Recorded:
0 h 34 min
